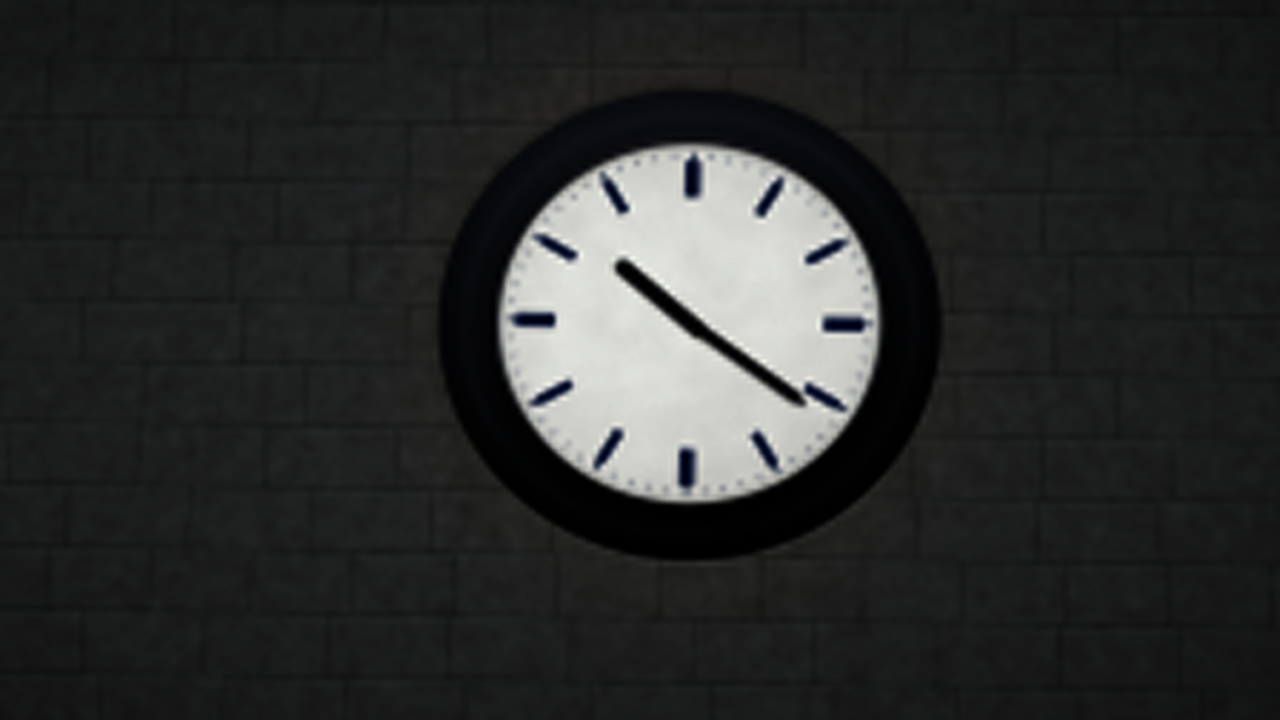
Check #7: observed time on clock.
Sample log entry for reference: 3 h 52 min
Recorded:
10 h 21 min
